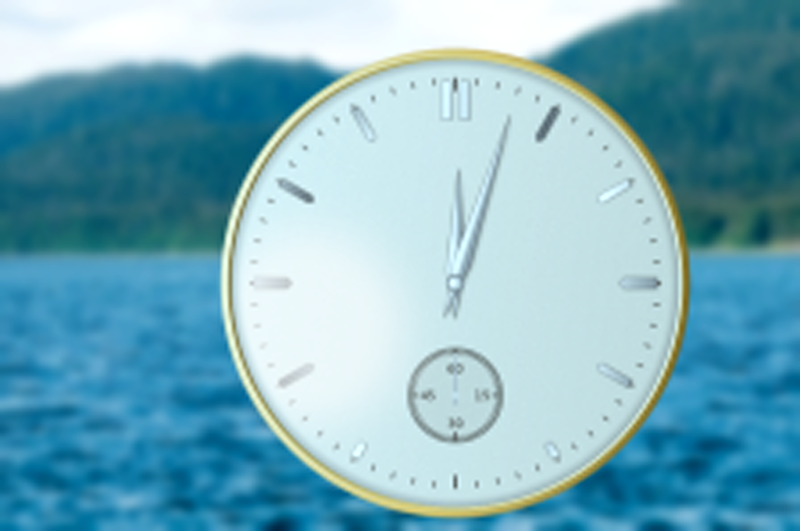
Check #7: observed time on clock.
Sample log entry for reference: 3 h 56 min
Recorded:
12 h 03 min
